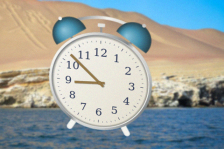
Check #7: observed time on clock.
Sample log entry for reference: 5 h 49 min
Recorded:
8 h 52 min
